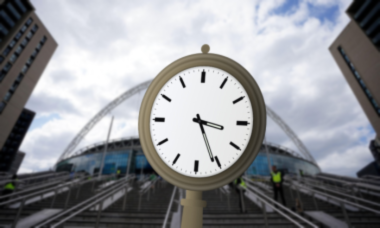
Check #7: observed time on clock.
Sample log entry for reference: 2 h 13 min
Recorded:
3 h 26 min
